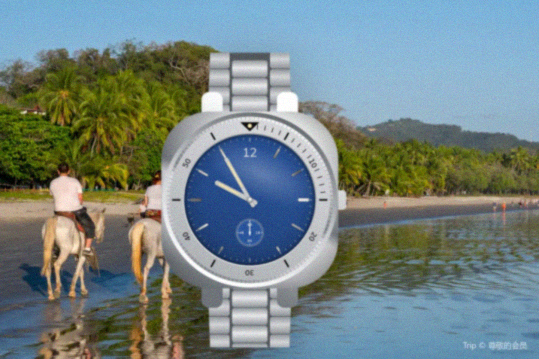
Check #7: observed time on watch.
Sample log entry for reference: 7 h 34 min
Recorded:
9 h 55 min
